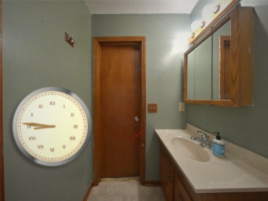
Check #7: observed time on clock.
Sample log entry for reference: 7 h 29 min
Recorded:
8 h 46 min
